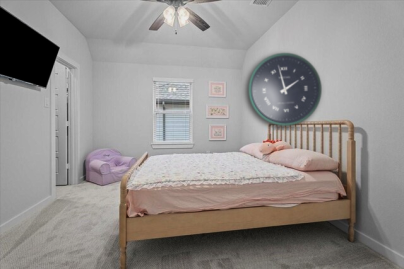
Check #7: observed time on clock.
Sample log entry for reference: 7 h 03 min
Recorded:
1 h 58 min
